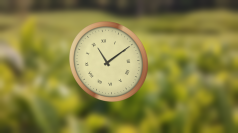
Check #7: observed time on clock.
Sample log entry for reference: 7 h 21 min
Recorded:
11 h 10 min
